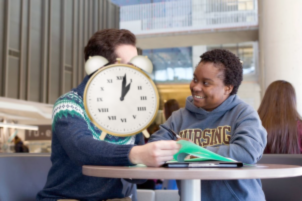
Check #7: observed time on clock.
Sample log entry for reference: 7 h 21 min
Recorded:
1 h 02 min
